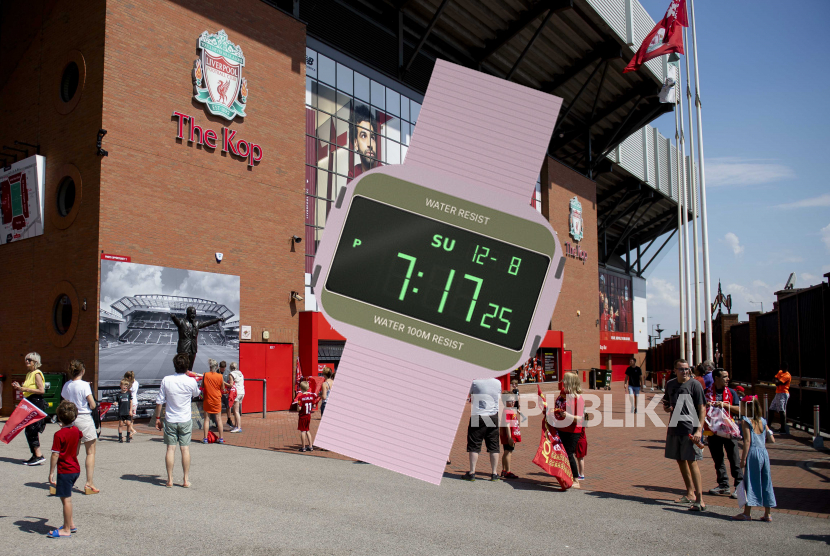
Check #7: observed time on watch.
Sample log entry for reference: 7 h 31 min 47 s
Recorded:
7 h 17 min 25 s
